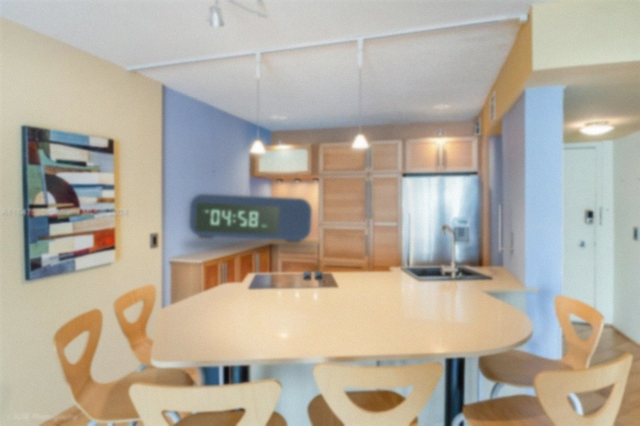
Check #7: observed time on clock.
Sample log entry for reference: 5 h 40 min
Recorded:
4 h 58 min
